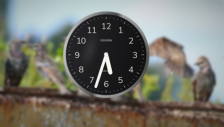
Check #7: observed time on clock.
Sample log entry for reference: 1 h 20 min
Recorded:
5 h 33 min
